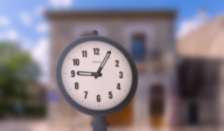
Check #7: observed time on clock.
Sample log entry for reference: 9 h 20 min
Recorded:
9 h 05 min
